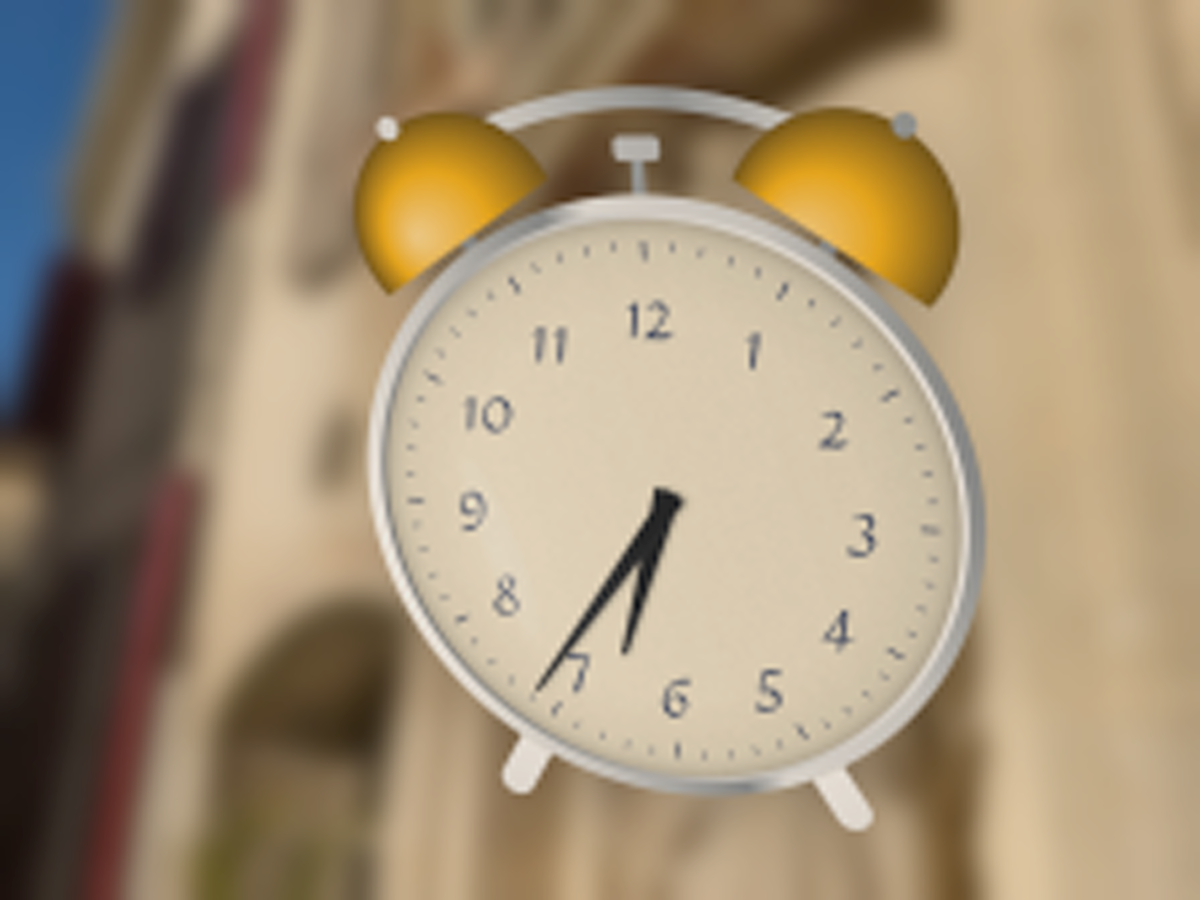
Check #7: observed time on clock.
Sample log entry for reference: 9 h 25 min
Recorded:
6 h 36 min
